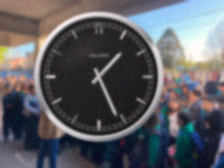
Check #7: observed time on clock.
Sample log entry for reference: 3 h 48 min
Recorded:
1 h 26 min
